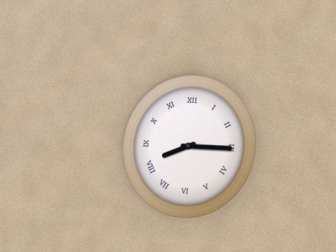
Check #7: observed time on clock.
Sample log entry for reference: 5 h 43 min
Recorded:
8 h 15 min
